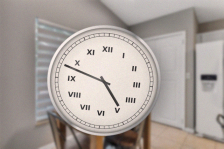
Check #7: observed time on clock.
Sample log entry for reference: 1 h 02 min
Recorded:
4 h 48 min
